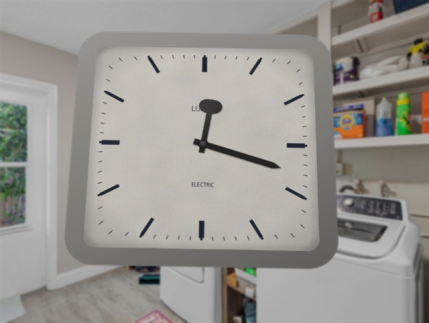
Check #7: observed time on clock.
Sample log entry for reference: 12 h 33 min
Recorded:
12 h 18 min
